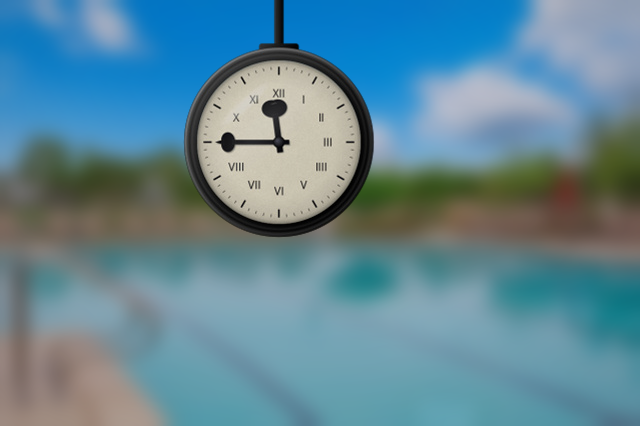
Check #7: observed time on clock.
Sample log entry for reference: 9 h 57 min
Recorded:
11 h 45 min
